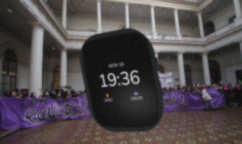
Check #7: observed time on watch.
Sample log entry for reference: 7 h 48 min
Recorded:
19 h 36 min
